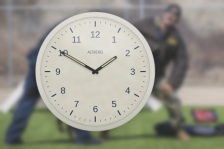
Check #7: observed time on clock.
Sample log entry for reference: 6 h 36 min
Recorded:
1 h 50 min
